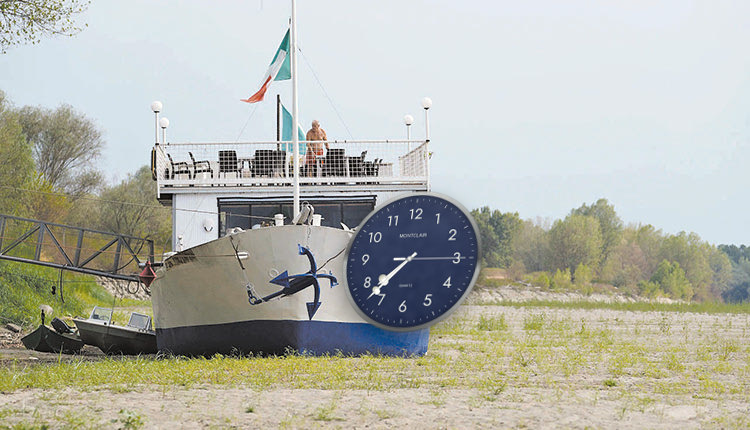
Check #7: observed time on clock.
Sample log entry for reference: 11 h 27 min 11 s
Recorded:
7 h 37 min 15 s
